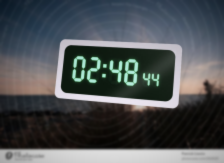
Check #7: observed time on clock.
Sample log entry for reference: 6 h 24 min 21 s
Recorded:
2 h 48 min 44 s
